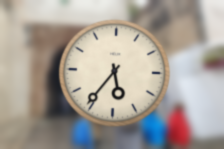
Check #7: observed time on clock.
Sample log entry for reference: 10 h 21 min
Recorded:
5 h 36 min
